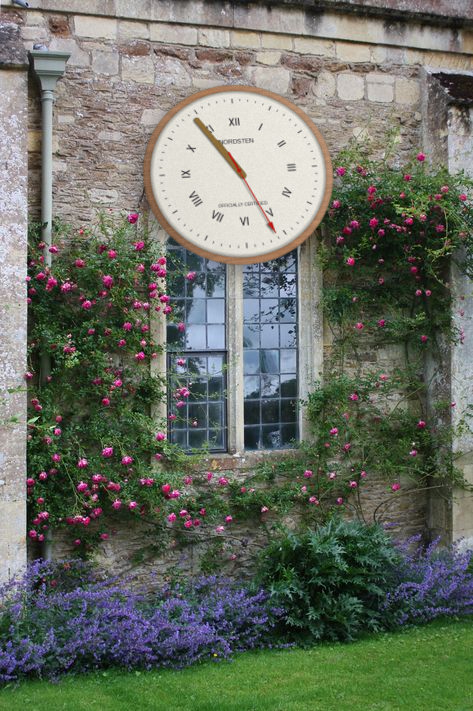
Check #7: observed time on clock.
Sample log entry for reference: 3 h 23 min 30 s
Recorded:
10 h 54 min 26 s
